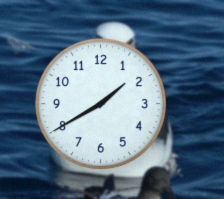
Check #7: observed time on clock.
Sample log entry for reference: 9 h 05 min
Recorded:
1 h 40 min
